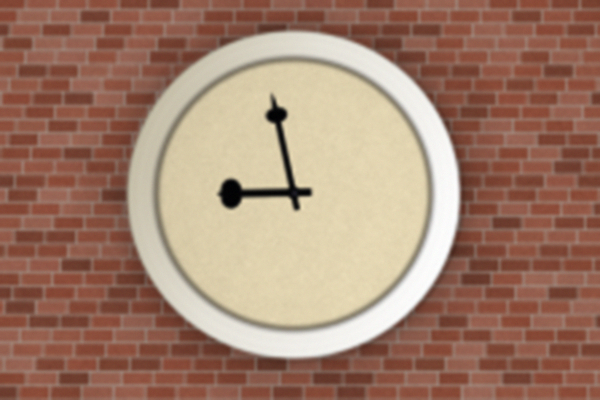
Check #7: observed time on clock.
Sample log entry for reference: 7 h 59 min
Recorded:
8 h 58 min
